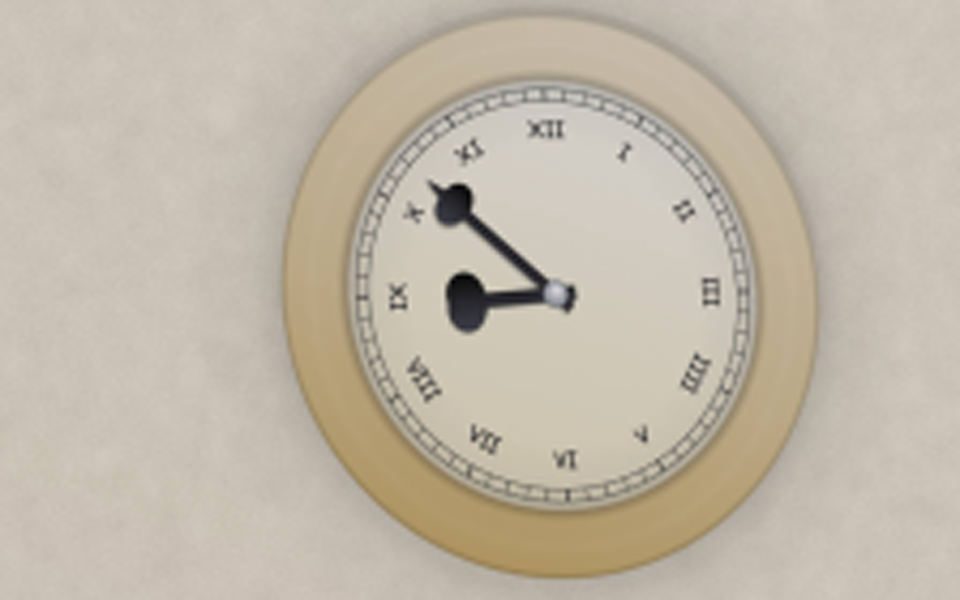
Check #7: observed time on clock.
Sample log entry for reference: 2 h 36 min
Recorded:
8 h 52 min
